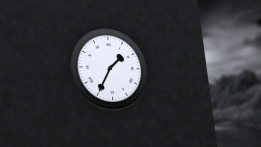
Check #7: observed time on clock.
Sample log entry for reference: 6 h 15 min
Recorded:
1 h 35 min
